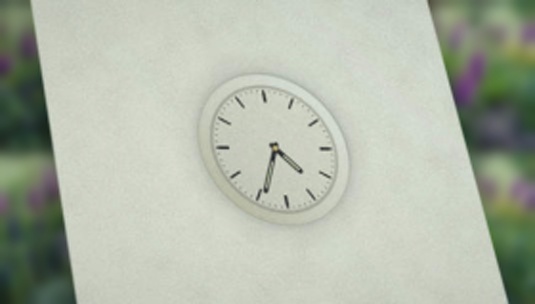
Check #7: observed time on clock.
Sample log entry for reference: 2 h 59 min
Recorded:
4 h 34 min
